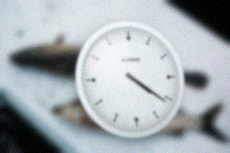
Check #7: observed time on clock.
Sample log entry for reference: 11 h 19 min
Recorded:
4 h 21 min
